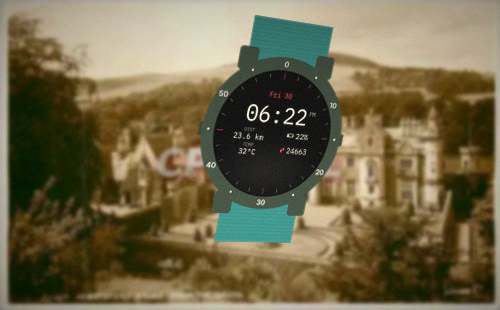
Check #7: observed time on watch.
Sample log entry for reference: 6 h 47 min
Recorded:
6 h 22 min
